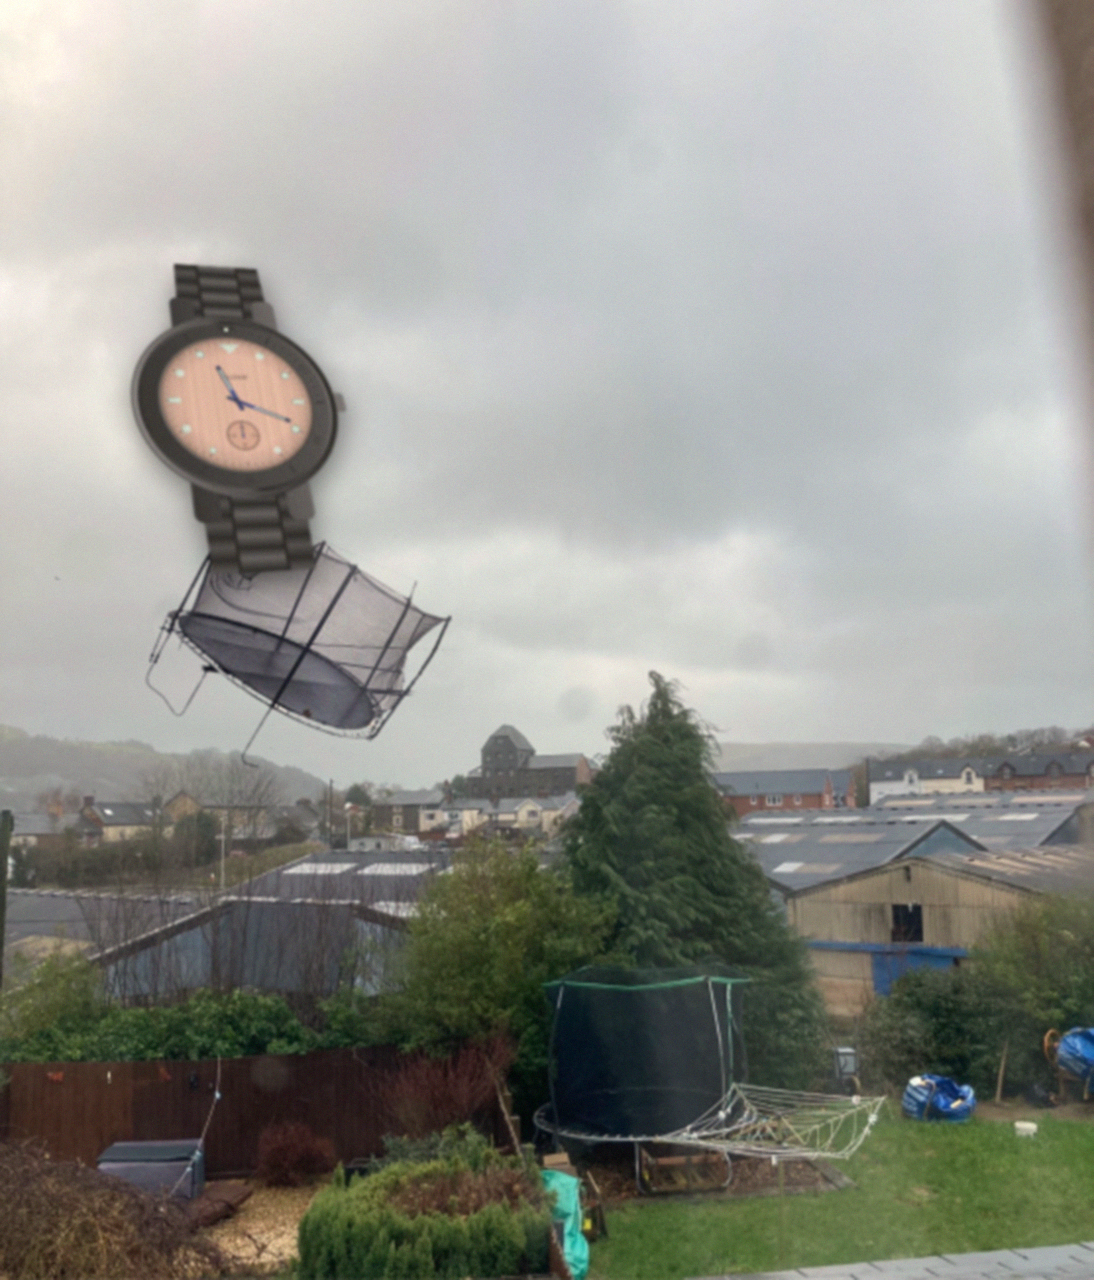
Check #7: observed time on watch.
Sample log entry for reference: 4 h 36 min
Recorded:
11 h 19 min
